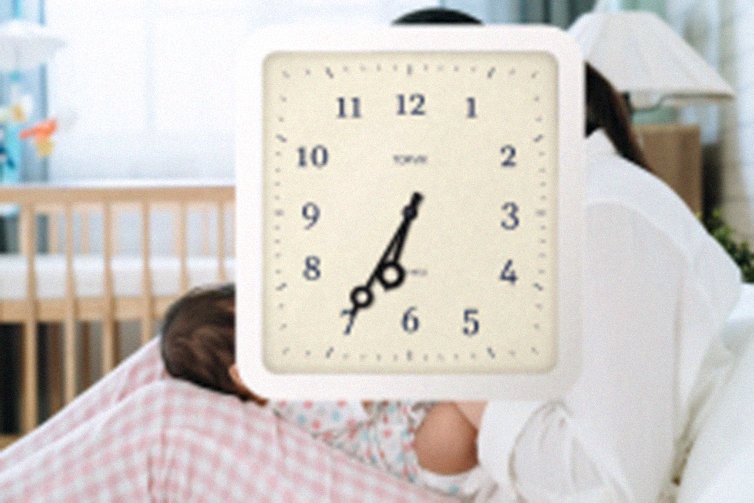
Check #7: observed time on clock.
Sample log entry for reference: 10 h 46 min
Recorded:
6 h 35 min
